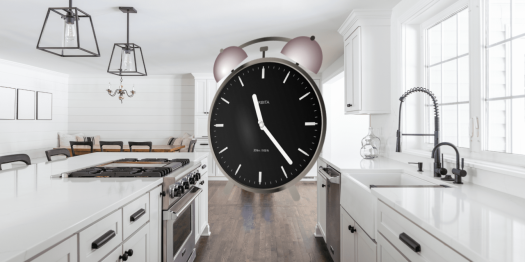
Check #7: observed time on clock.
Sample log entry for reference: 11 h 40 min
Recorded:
11 h 23 min
